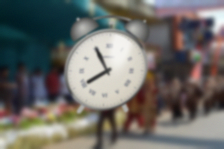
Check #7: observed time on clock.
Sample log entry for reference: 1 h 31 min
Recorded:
7 h 55 min
